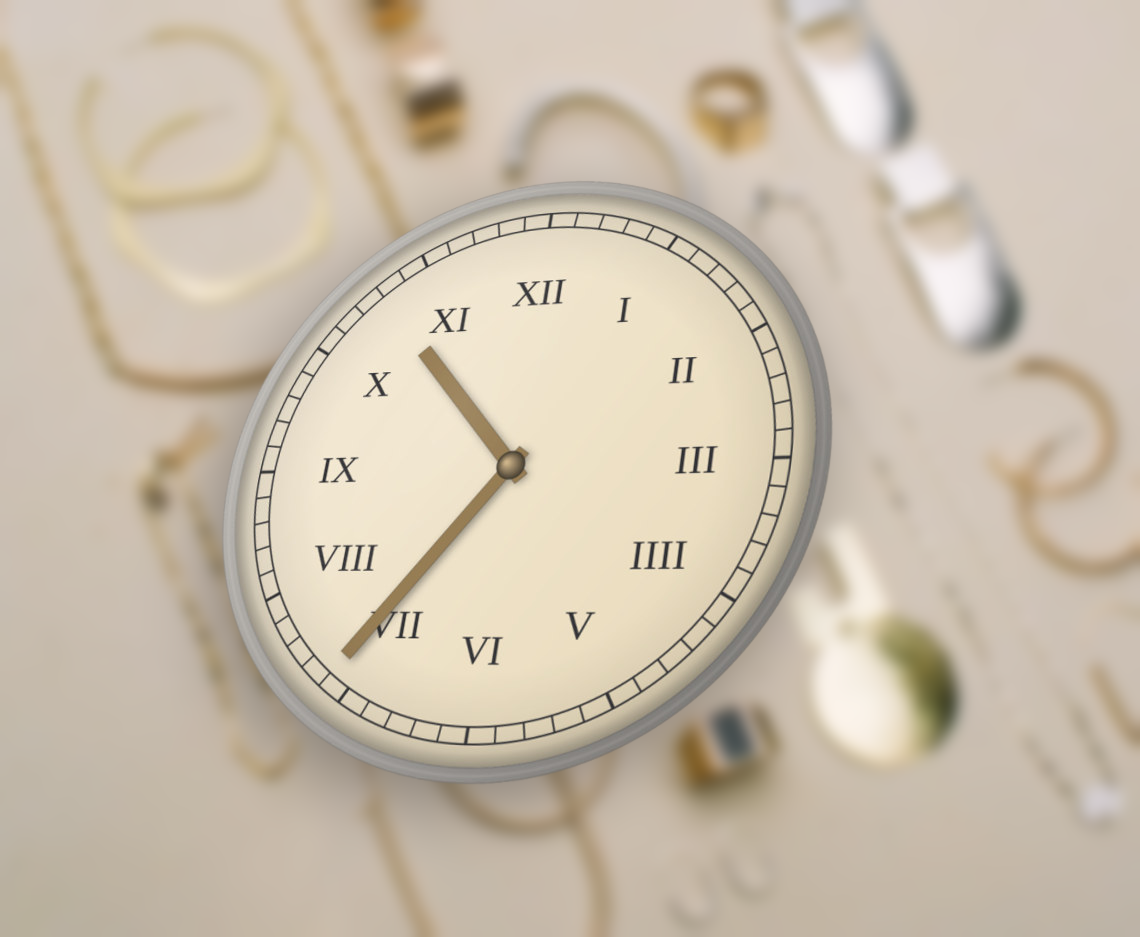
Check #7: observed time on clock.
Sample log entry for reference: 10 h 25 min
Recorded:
10 h 36 min
